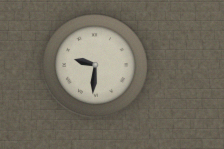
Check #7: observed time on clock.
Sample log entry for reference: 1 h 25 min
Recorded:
9 h 31 min
